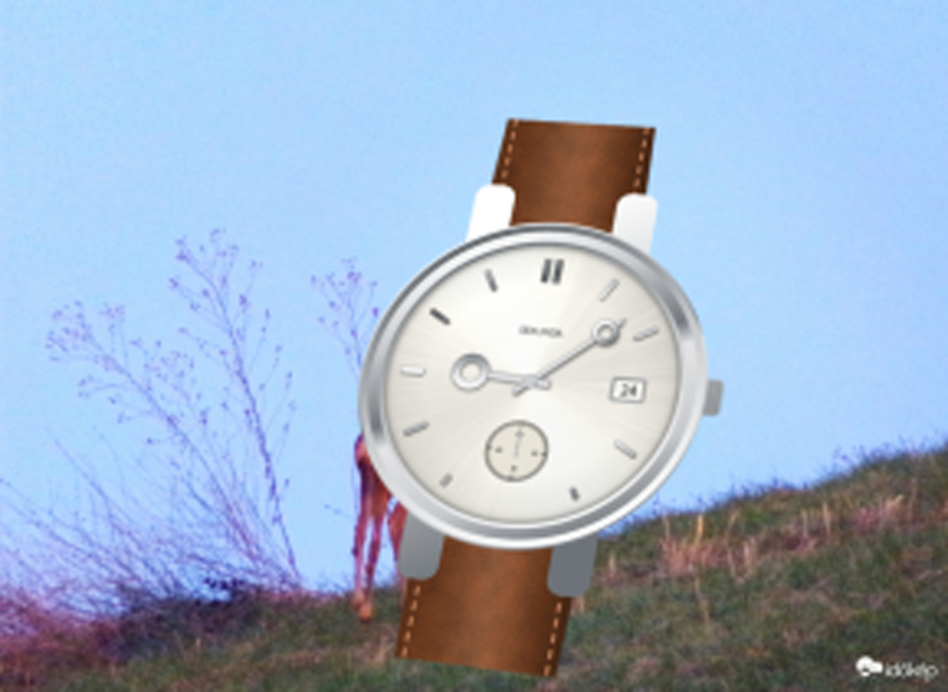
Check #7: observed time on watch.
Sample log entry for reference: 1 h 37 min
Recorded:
9 h 08 min
